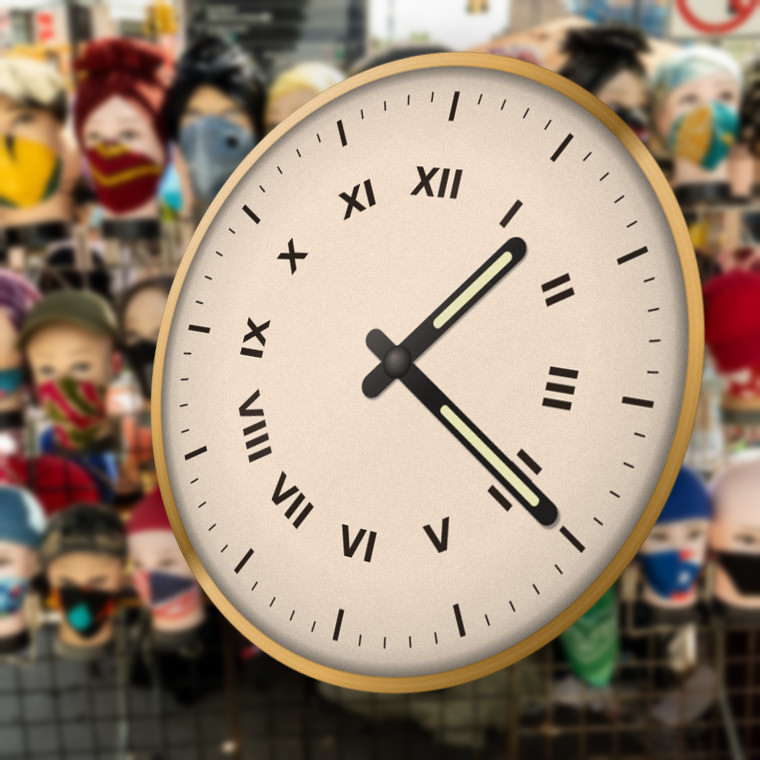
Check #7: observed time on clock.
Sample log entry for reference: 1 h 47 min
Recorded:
1 h 20 min
